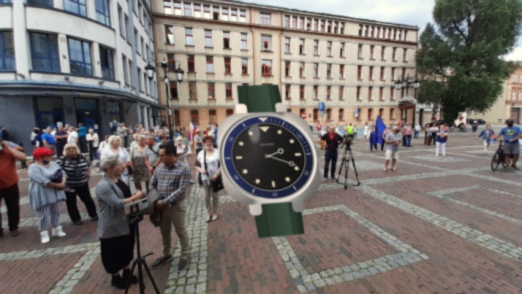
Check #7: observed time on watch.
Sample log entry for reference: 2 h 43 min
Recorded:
2 h 19 min
